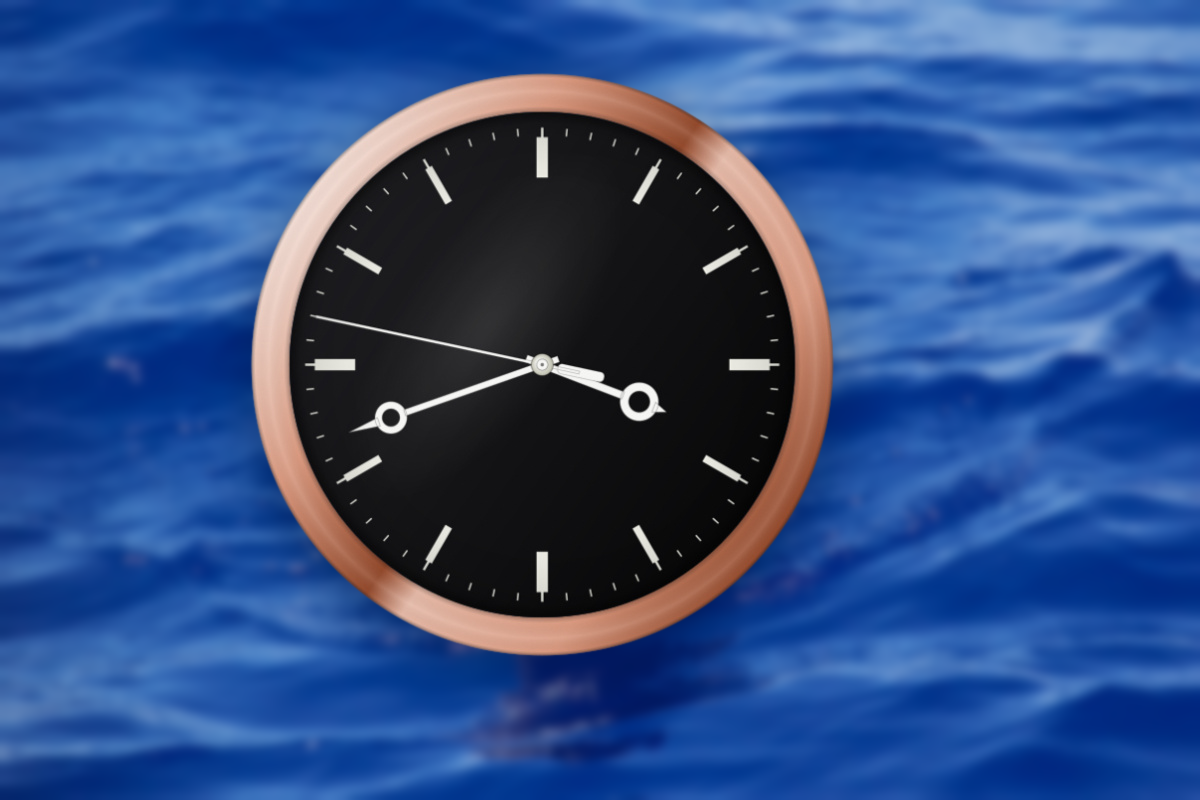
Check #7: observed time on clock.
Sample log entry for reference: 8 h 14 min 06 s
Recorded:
3 h 41 min 47 s
